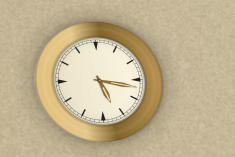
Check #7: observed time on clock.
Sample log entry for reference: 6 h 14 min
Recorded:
5 h 17 min
